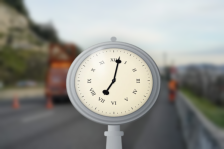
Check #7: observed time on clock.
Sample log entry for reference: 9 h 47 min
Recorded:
7 h 02 min
